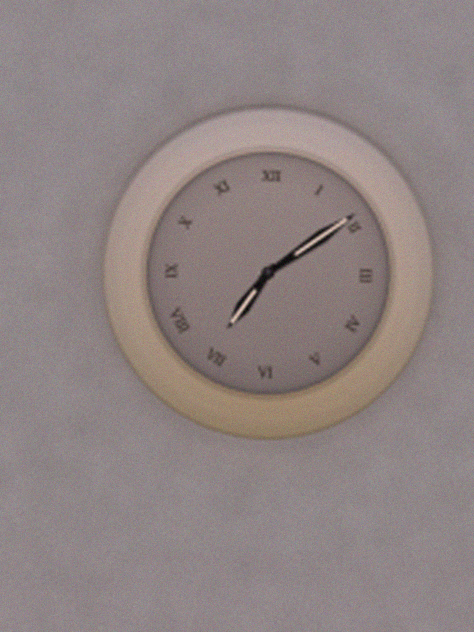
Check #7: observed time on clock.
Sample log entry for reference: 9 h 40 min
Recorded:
7 h 09 min
